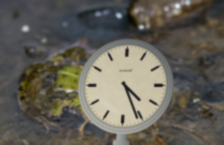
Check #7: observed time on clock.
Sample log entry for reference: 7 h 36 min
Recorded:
4 h 26 min
